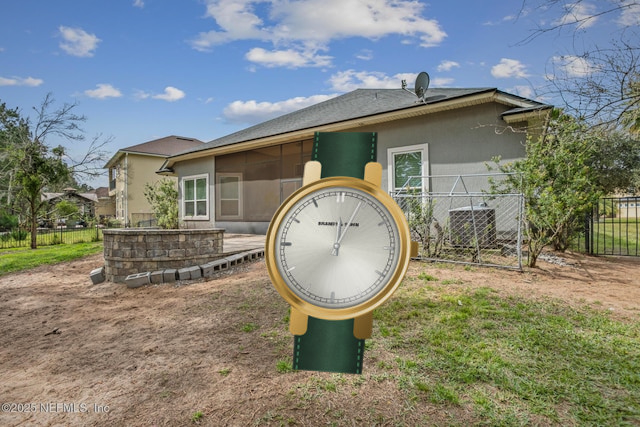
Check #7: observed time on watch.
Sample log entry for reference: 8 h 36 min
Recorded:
12 h 04 min
